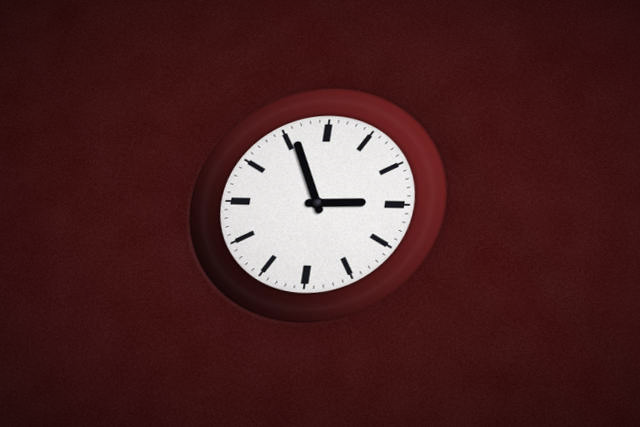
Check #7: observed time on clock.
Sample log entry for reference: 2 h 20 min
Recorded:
2 h 56 min
